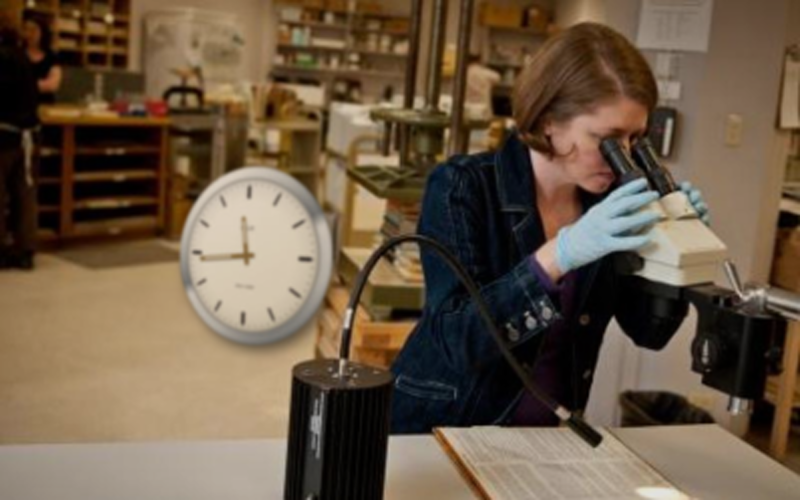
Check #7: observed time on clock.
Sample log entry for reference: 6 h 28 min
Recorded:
11 h 44 min
